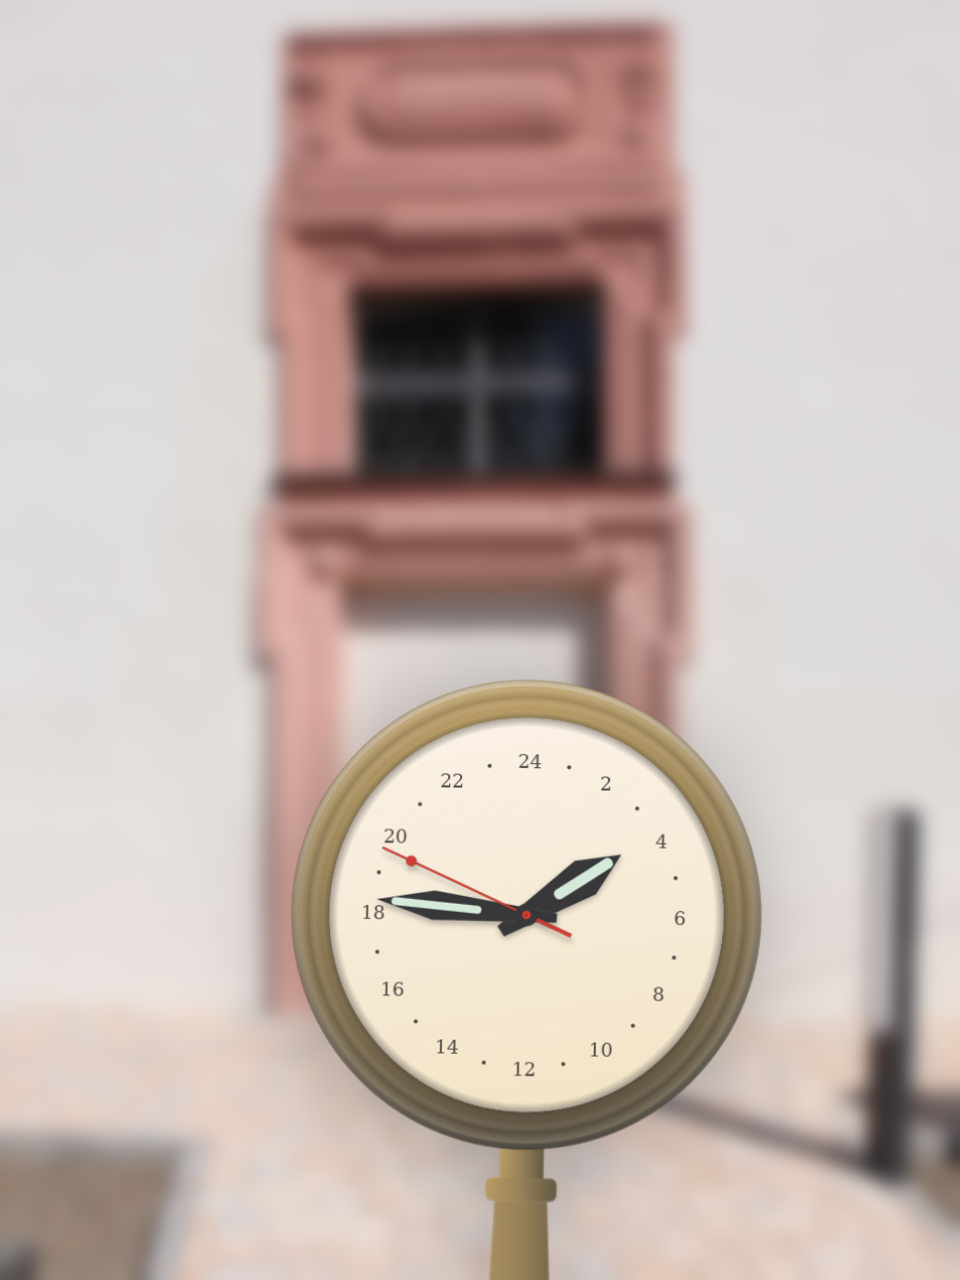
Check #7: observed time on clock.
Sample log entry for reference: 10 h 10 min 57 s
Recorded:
3 h 45 min 49 s
